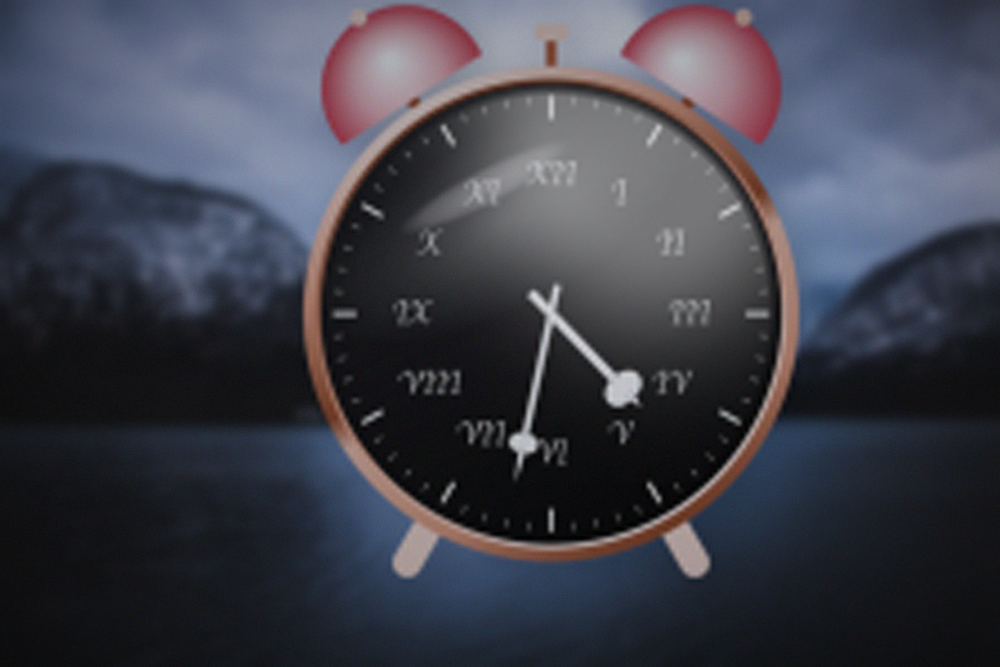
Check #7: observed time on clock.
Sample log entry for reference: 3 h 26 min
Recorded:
4 h 32 min
